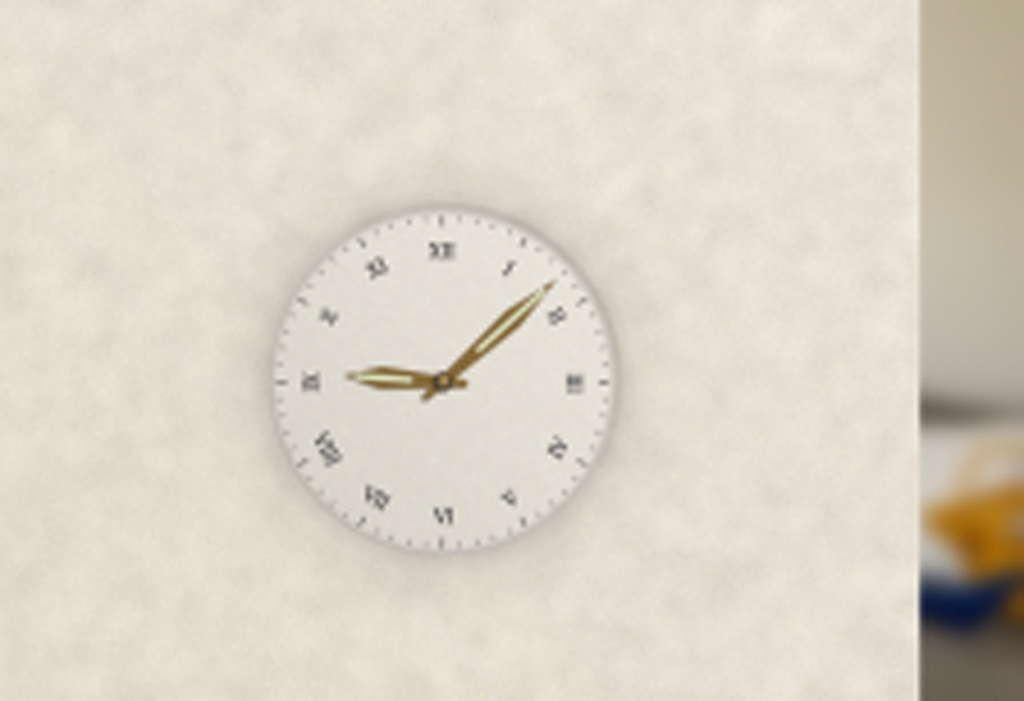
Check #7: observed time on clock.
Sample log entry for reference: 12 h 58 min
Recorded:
9 h 08 min
